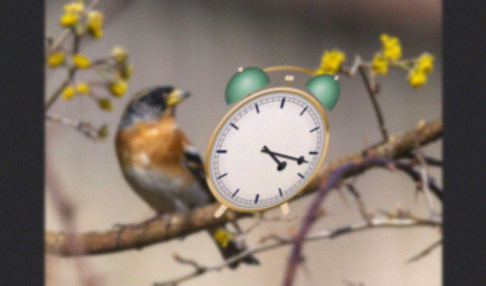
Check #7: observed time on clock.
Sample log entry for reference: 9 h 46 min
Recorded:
4 h 17 min
